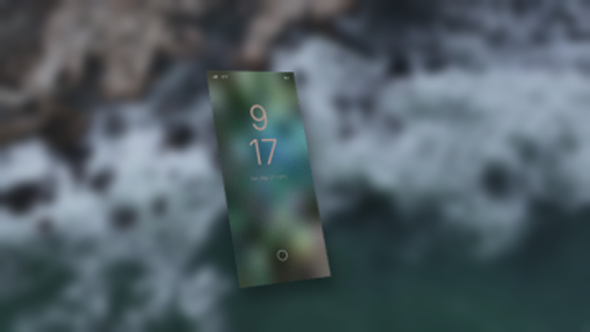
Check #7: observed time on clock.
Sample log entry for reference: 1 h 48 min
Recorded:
9 h 17 min
